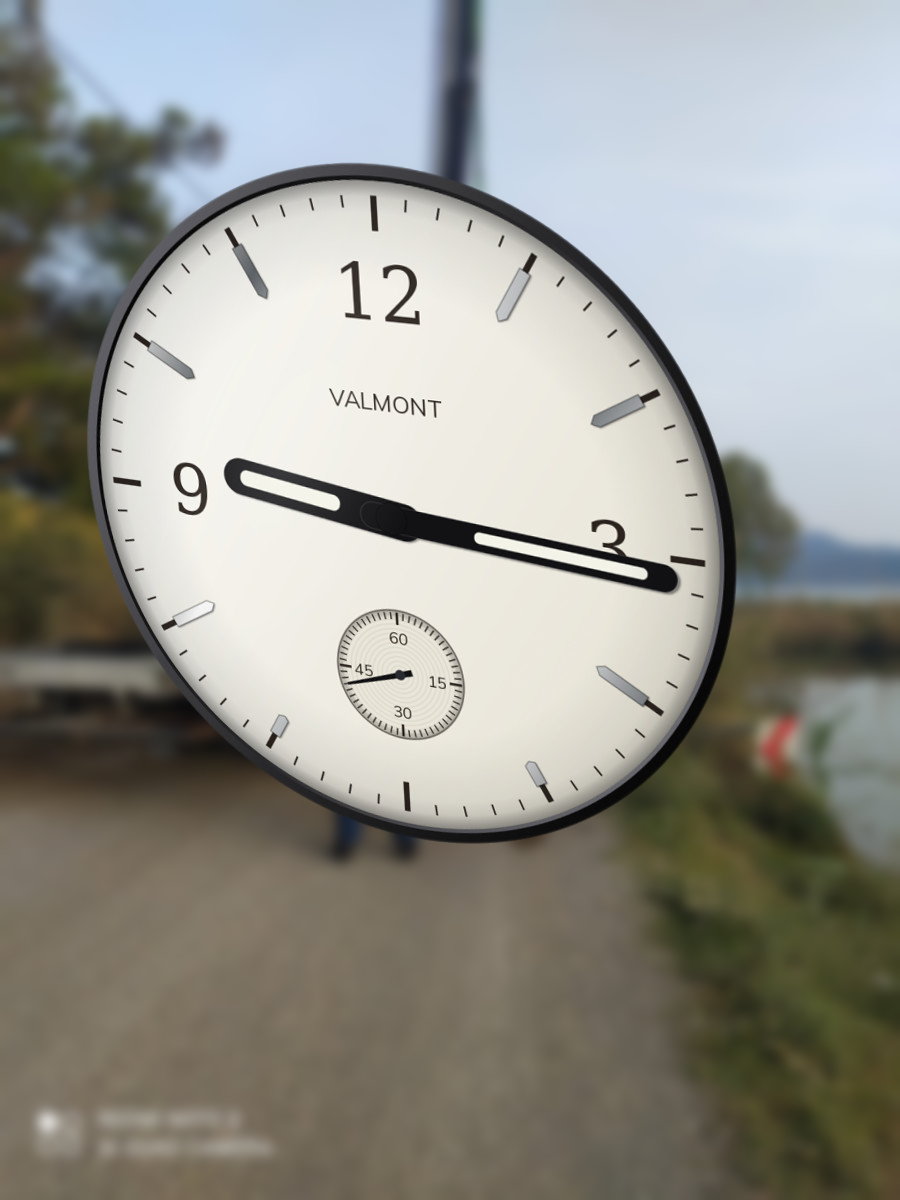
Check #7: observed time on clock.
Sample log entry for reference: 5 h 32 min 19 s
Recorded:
9 h 15 min 42 s
